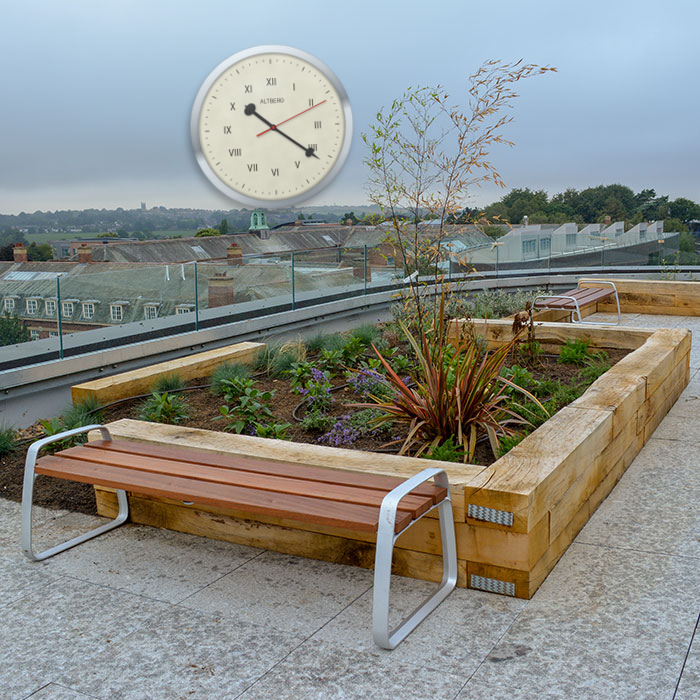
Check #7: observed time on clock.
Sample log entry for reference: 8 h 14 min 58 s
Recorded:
10 h 21 min 11 s
